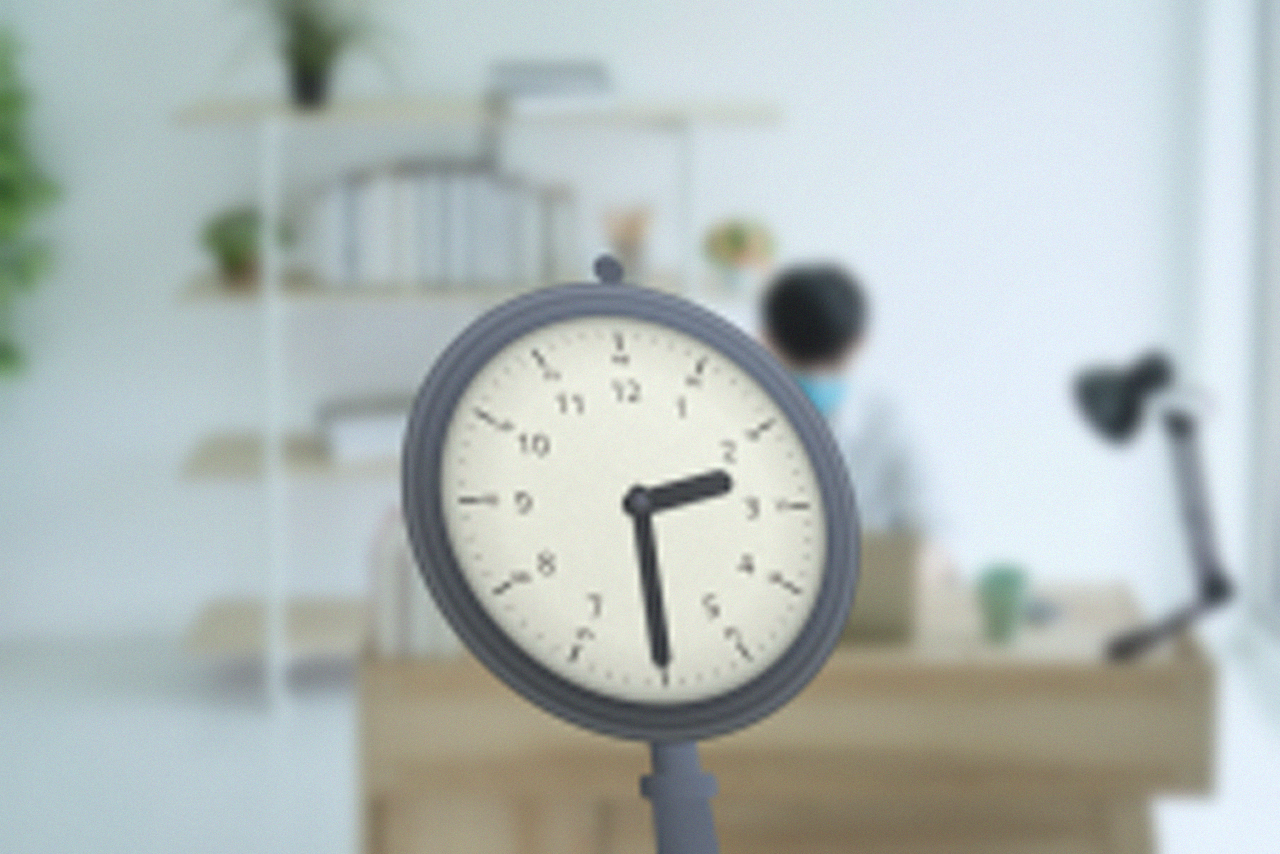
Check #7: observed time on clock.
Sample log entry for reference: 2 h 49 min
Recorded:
2 h 30 min
